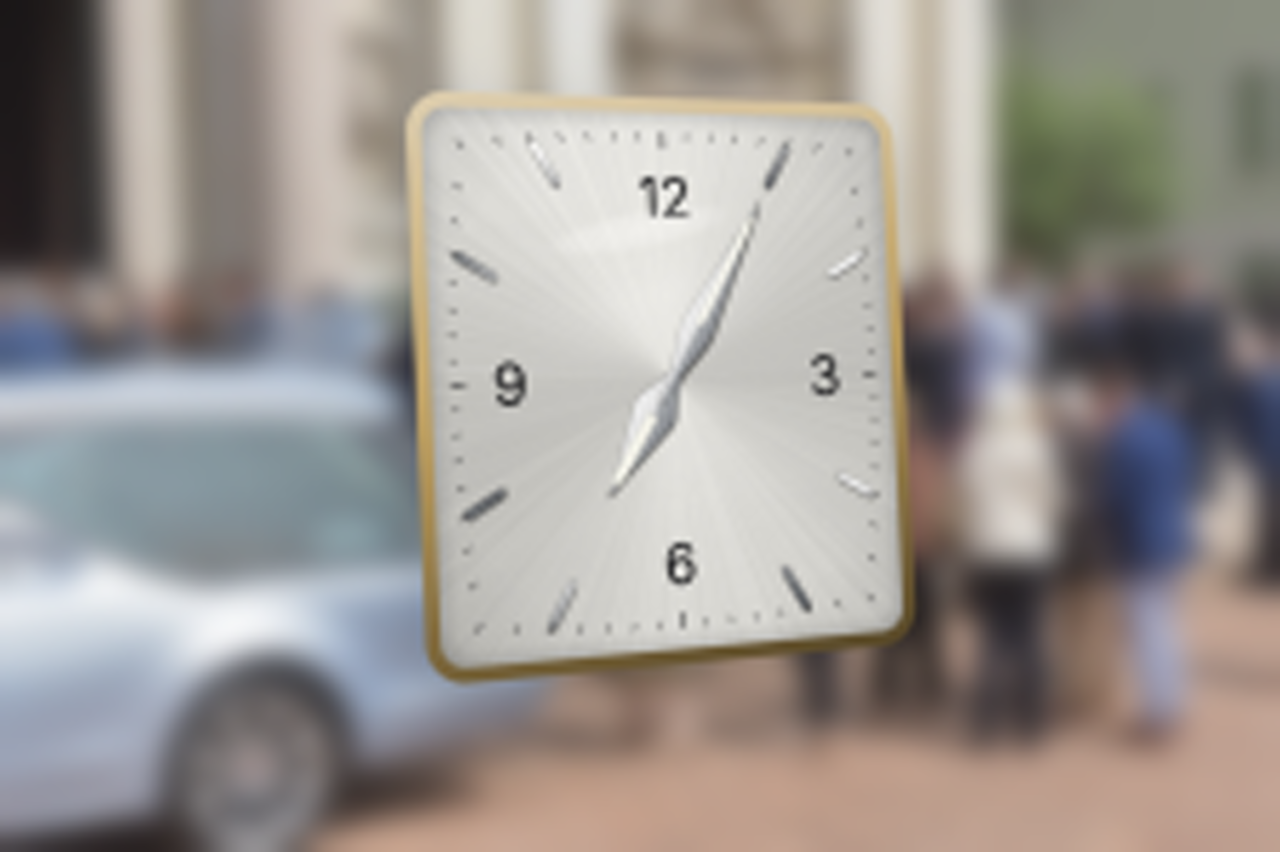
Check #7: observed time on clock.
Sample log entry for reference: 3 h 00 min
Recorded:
7 h 05 min
